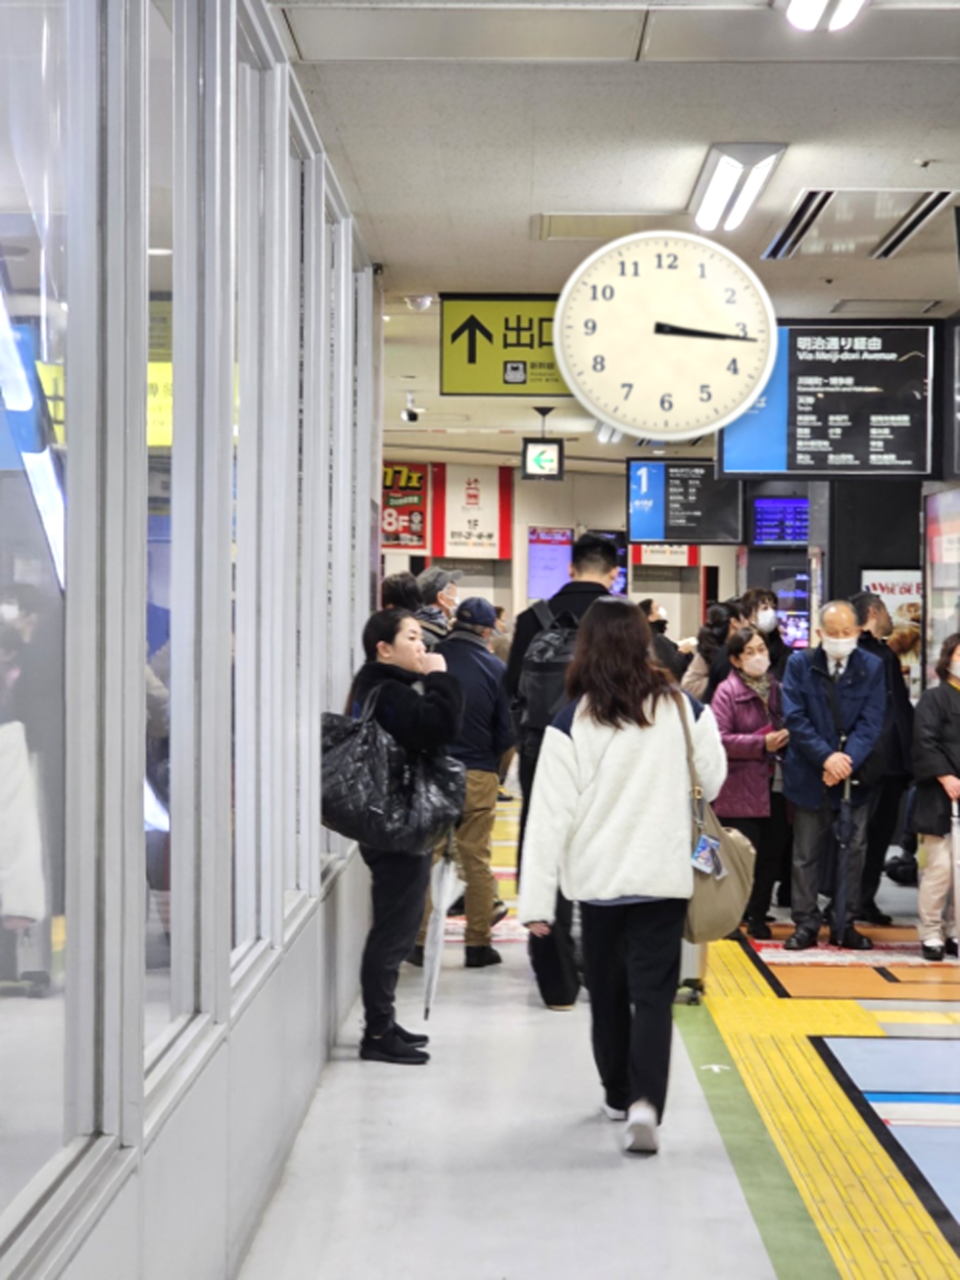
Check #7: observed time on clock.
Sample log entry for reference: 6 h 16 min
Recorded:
3 h 16 min
